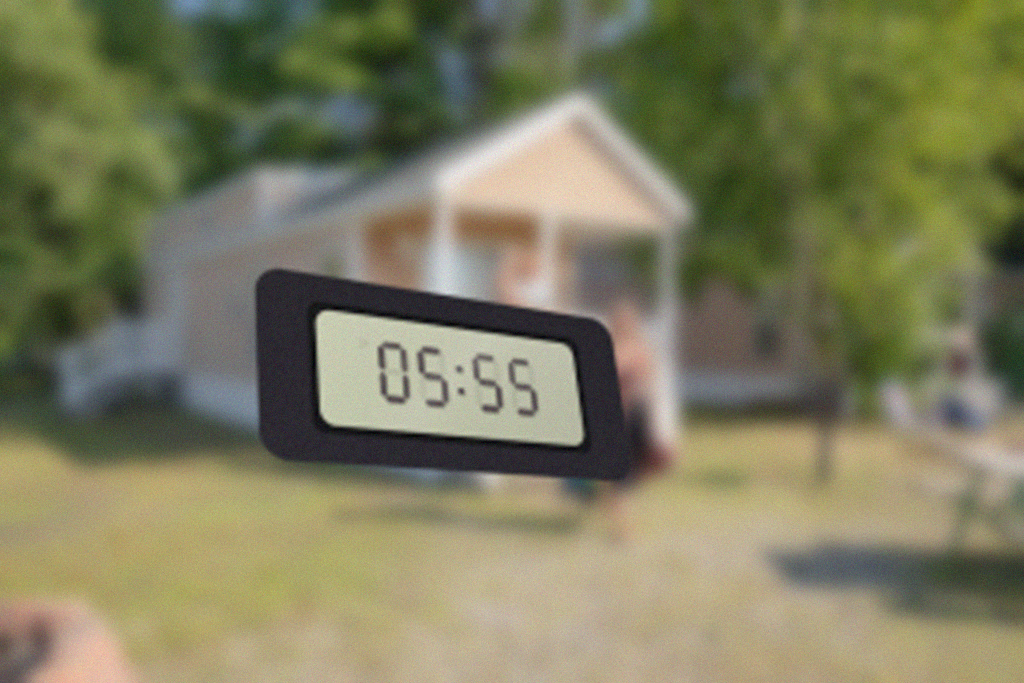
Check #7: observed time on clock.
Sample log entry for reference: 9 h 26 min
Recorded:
5 h 55 min
